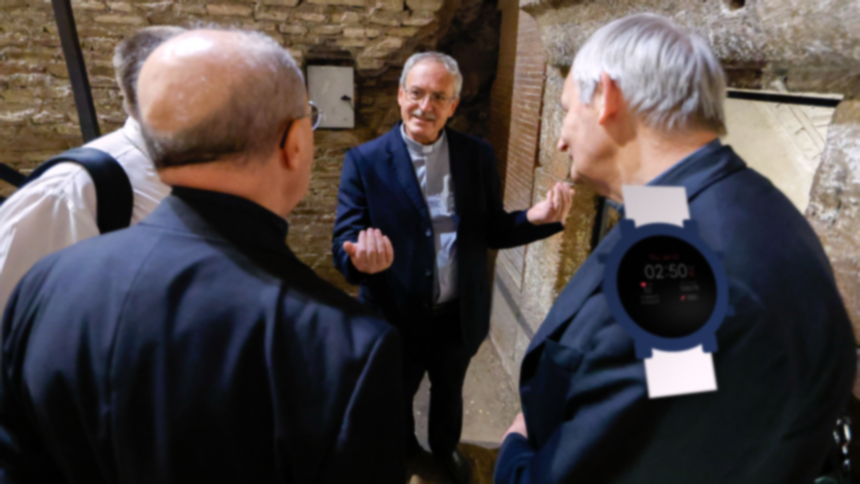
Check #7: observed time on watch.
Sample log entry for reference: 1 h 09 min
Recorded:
2 h 50 min
